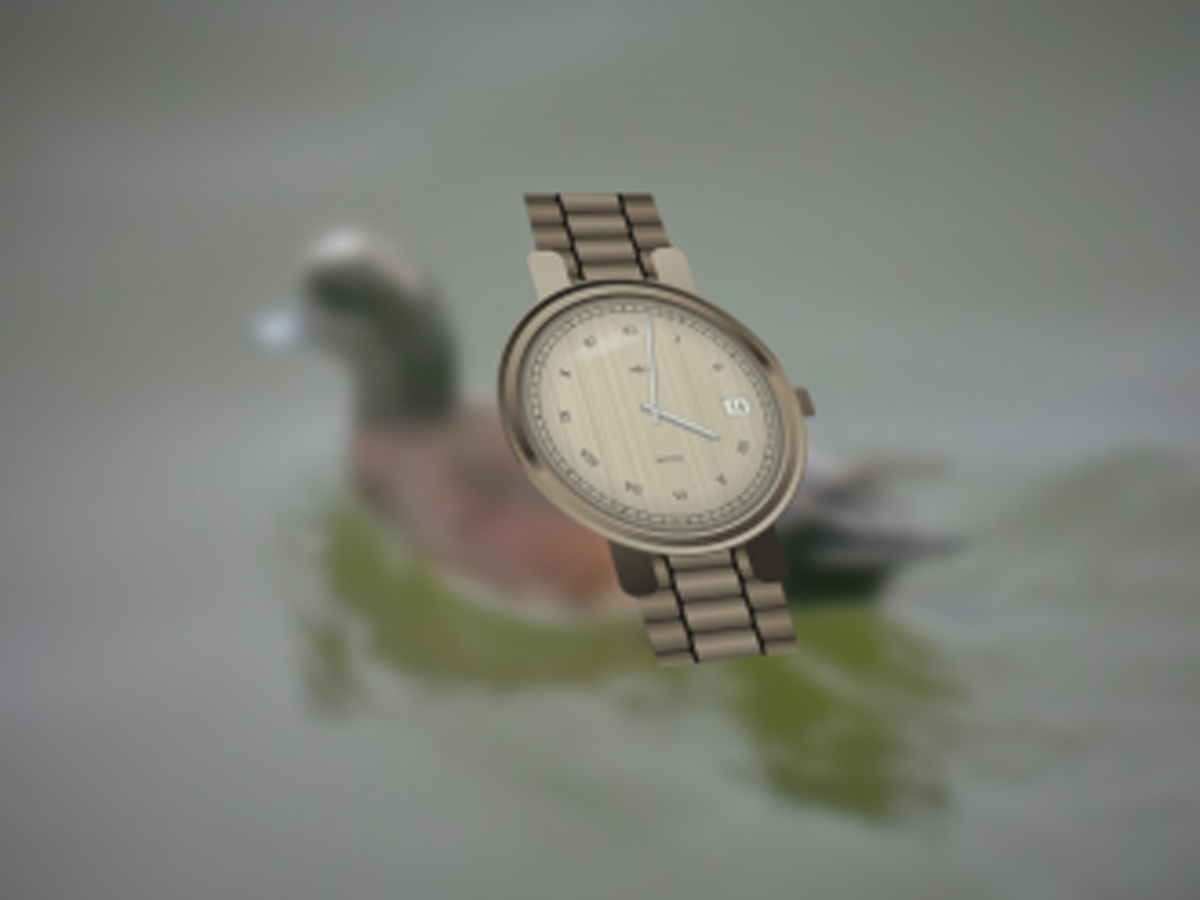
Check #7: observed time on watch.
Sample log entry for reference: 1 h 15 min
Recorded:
4 h 02 min
